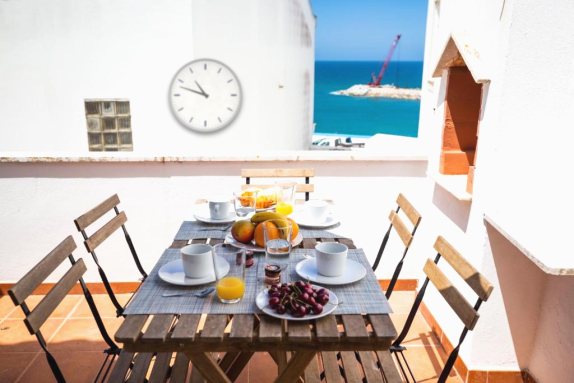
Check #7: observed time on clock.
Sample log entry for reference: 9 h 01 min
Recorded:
10 h 48 min
